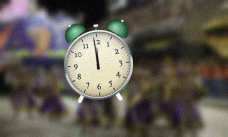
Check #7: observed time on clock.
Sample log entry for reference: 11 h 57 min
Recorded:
11 h 59 min
